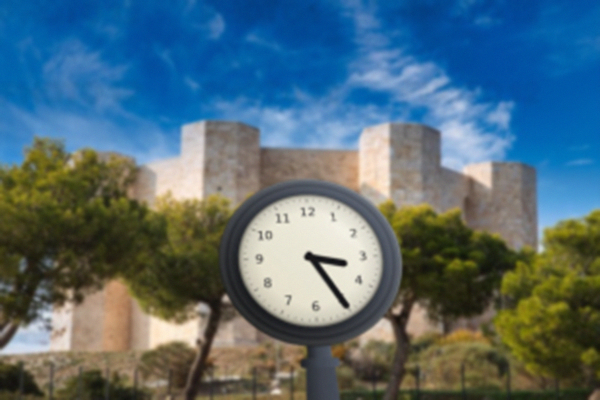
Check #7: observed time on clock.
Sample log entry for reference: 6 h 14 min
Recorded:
3 h 25 min
